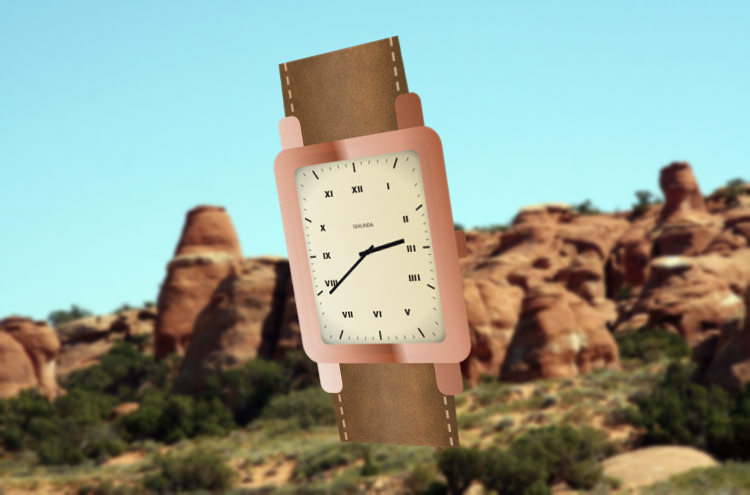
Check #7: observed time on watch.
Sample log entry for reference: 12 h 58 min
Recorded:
2 h 39 min
